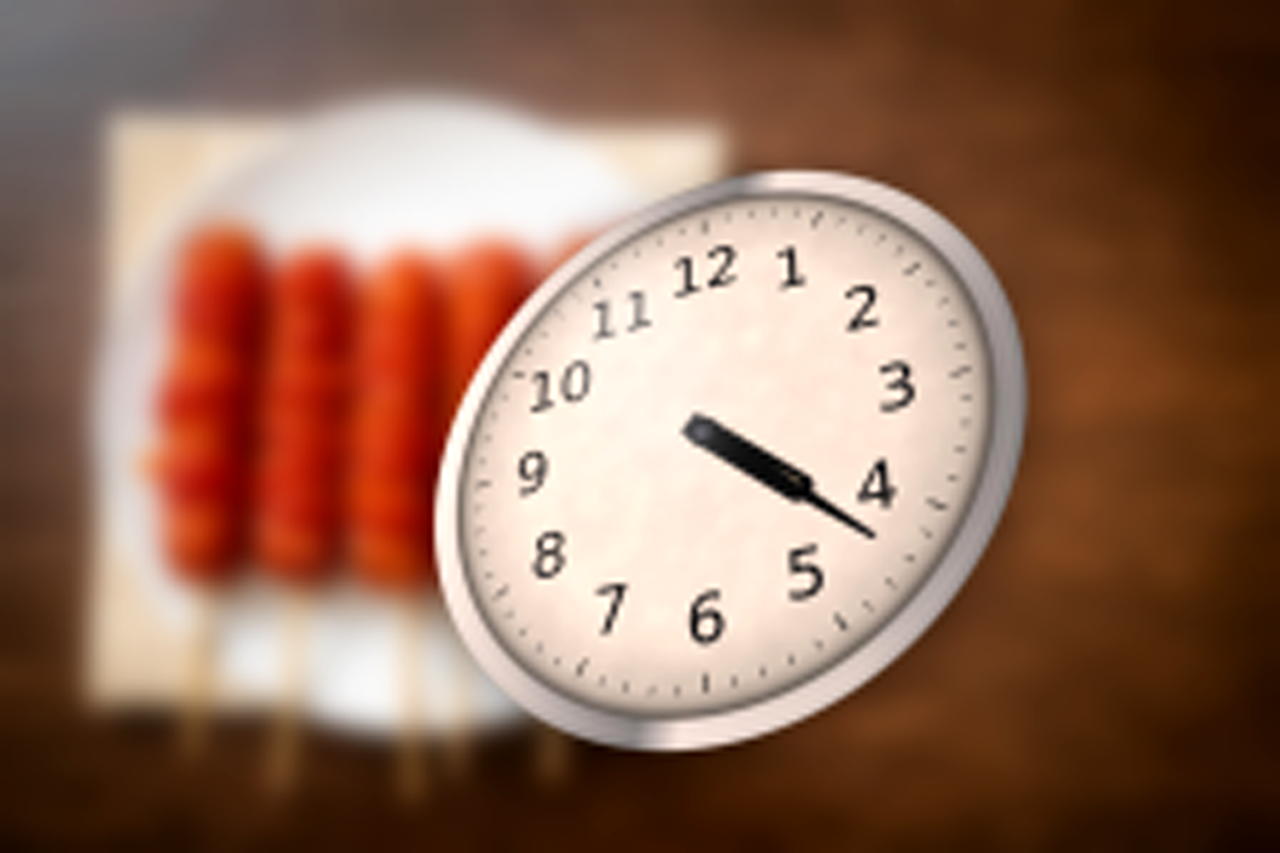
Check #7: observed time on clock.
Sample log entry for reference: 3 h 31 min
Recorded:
4 h 22 min
